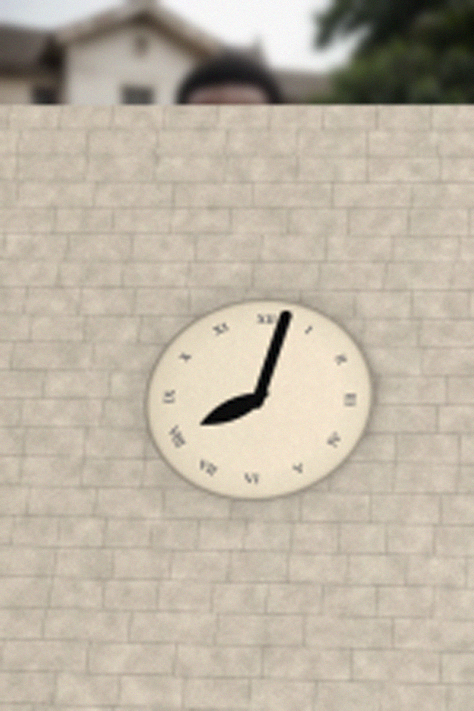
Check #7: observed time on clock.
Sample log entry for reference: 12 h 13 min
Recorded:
8 h 02 min
